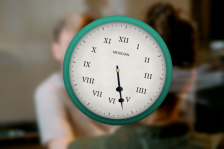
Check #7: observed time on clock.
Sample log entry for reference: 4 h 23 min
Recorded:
5 h 27 min
